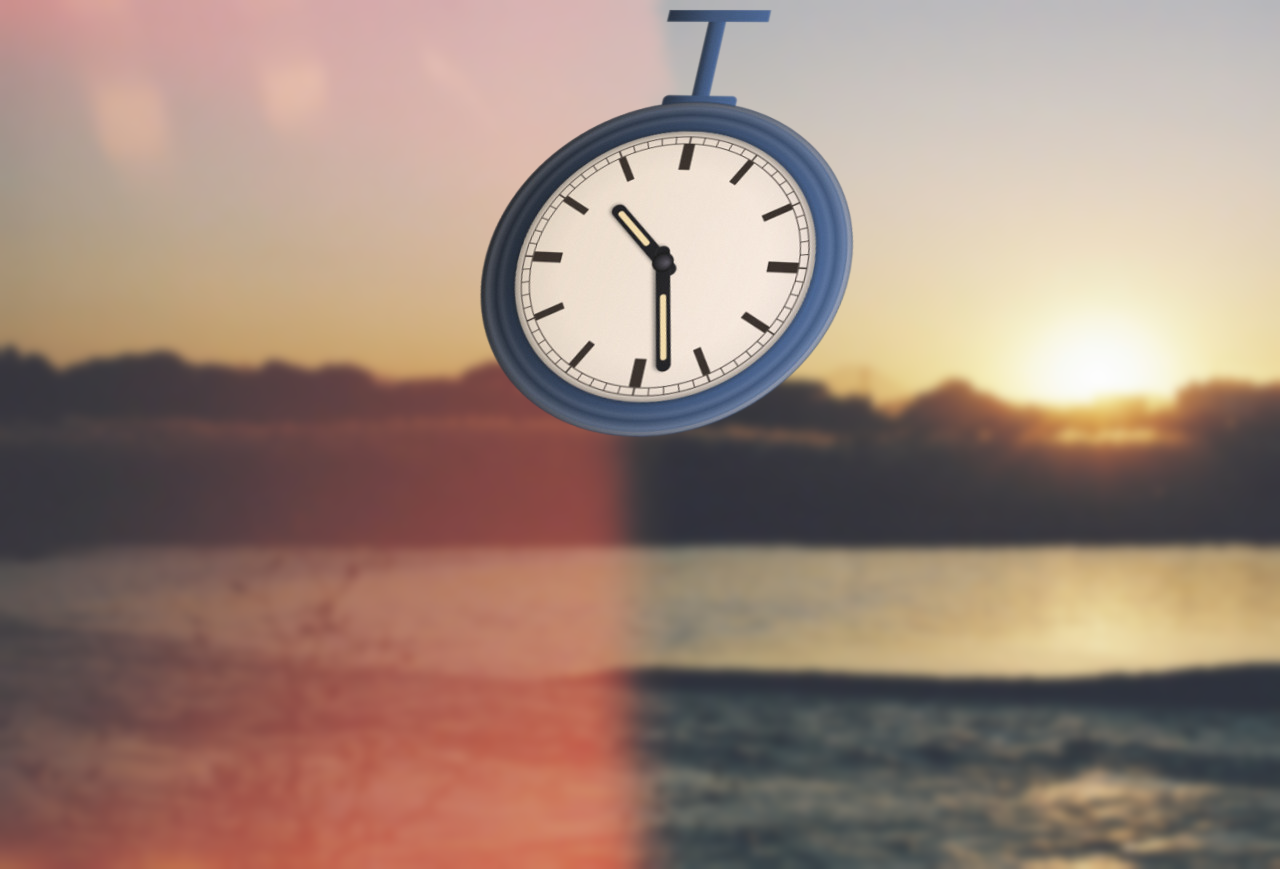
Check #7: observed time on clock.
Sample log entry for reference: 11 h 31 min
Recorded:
10 h 28 min
